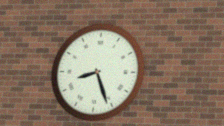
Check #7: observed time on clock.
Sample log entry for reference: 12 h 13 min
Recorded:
8 h 26 min
